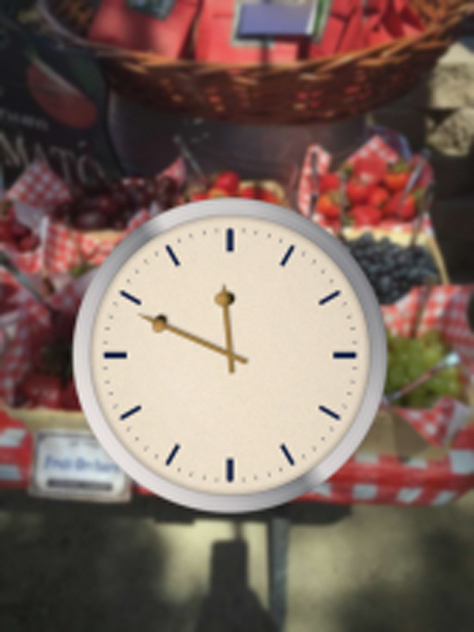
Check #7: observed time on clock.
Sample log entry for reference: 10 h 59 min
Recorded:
11 h 49 min
